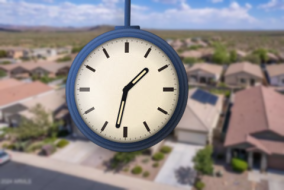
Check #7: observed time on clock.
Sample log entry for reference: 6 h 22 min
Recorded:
1 h 32 min
